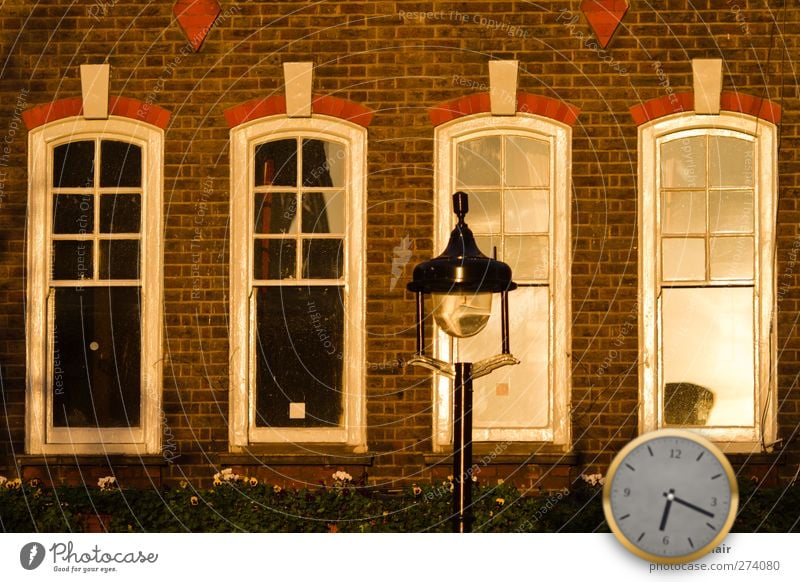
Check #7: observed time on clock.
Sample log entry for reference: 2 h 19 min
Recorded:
6 h 18 min
